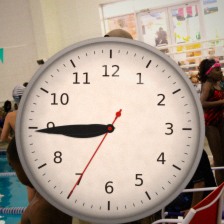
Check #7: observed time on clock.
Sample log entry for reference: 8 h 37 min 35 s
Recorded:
8 h 44 min 35 s
